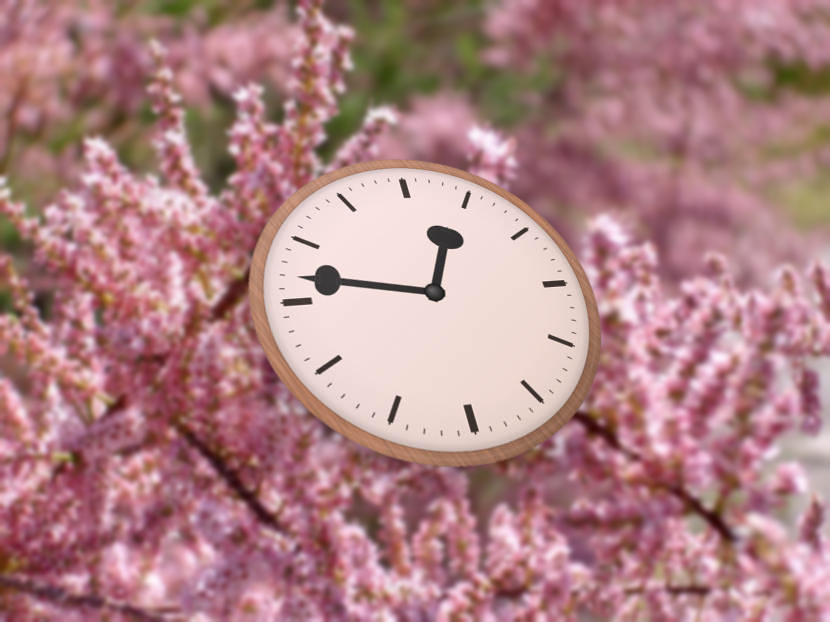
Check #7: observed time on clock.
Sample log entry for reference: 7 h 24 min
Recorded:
12 h 47 min
